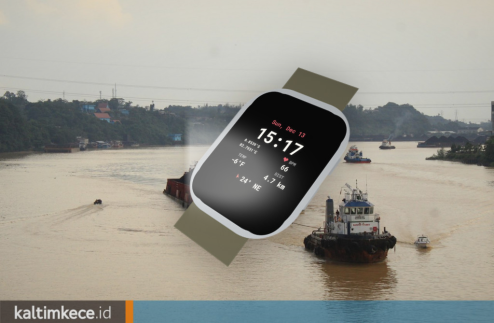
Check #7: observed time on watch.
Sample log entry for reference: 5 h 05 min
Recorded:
15 h 17 min
